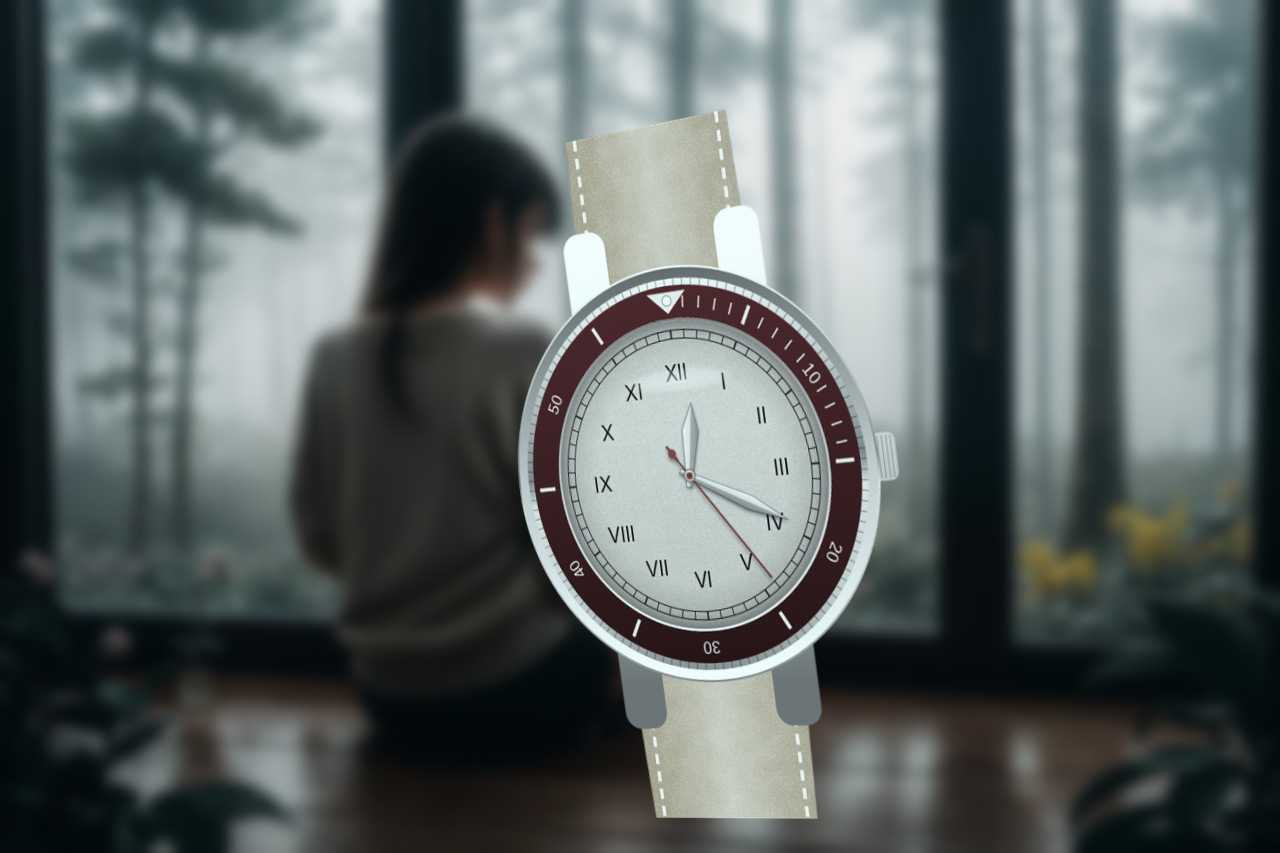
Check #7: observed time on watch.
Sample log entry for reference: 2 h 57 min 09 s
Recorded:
12 h 19 min 24 s
